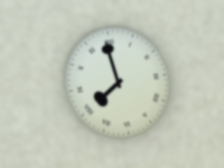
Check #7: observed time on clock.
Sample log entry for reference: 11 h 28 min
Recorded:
7 h 59 min
